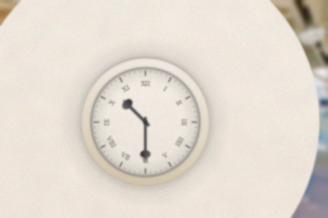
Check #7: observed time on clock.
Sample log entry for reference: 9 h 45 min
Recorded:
10 h 30 min
